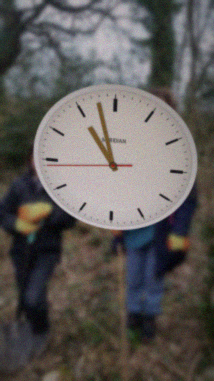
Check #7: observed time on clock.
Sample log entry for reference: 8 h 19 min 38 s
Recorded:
10 h 57 min 44 s
